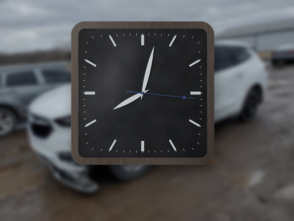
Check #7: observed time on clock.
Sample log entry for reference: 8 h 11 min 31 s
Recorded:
8 h 02 min 16 s
